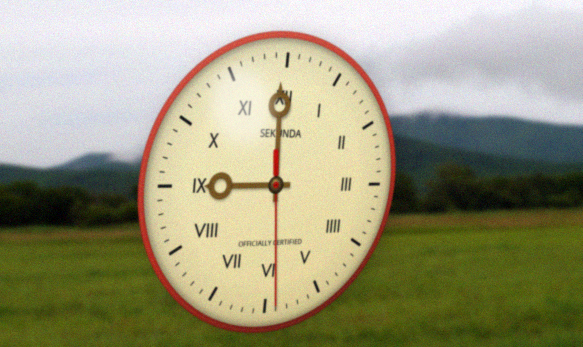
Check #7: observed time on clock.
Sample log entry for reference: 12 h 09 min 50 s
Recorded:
8 h 59 min 29 s
